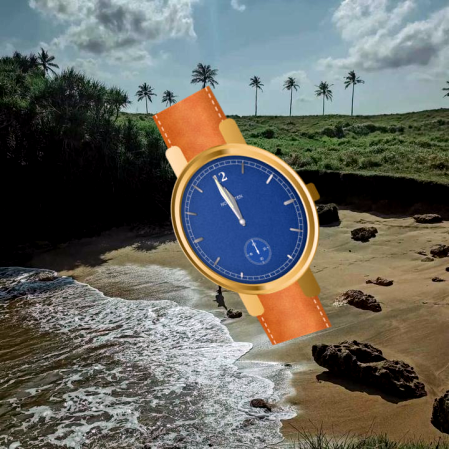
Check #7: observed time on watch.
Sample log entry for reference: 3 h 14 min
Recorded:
11 h 59 min
